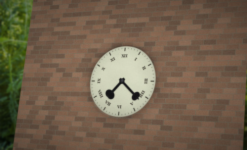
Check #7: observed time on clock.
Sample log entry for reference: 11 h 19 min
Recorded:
7 h 22 min
